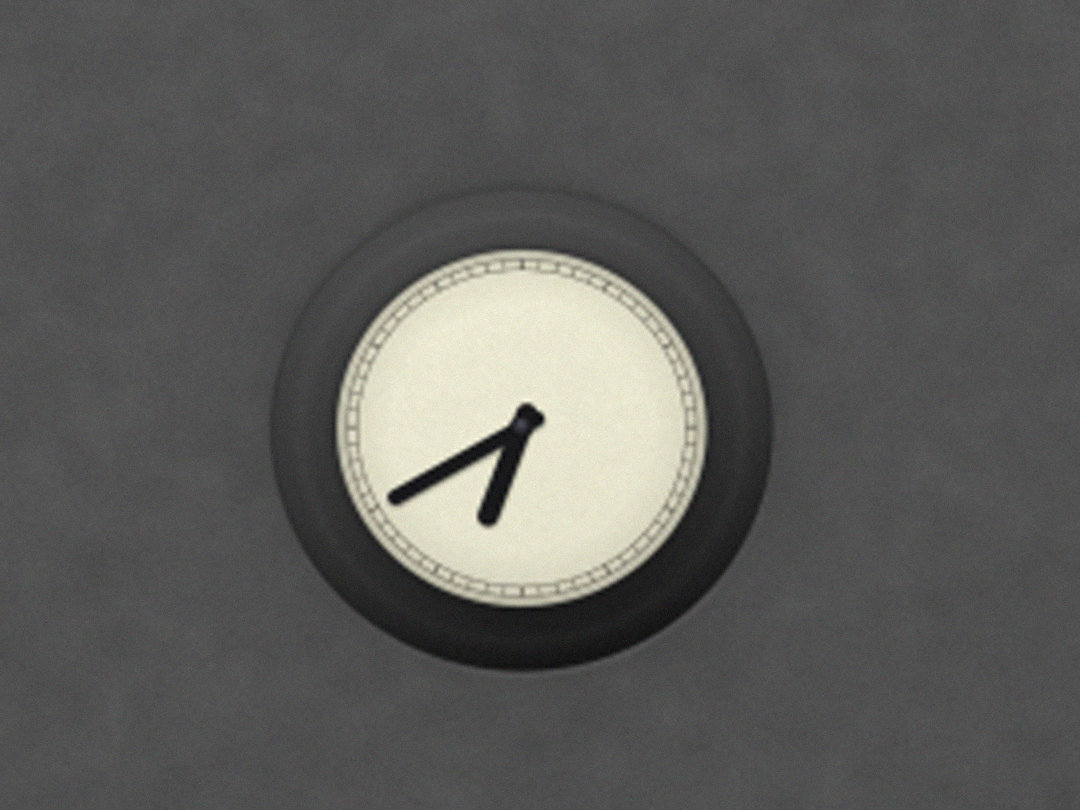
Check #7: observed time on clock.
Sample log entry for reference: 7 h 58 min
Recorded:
6 h 40 min
